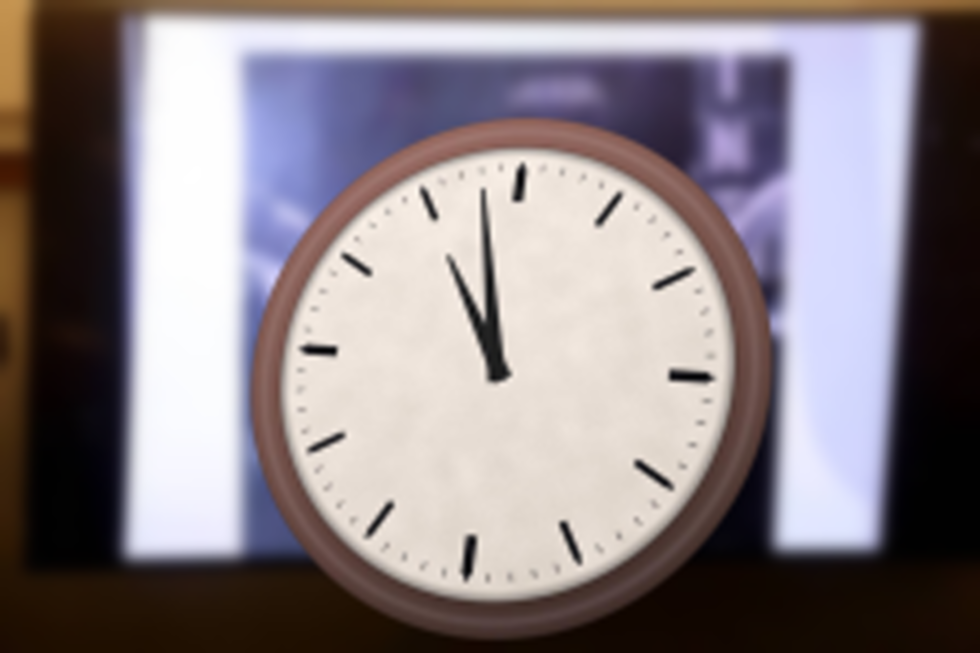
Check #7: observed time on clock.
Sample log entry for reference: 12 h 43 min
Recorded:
10 h 58 min
